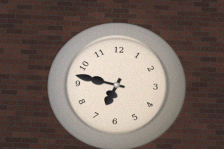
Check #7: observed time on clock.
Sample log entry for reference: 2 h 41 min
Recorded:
6 h 47 min
